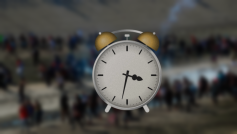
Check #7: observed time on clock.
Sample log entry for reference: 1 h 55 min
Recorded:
3 h 32 min
